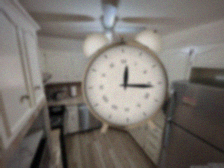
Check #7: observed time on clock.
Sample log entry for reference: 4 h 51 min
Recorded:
12 h 16 min
